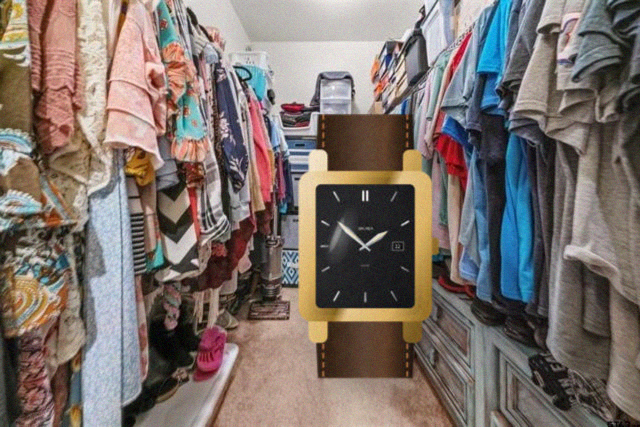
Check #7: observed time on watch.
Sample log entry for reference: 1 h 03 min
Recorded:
1 h 52 min
